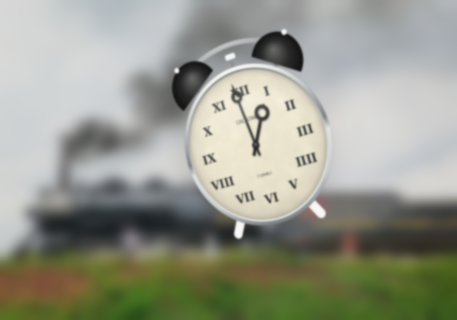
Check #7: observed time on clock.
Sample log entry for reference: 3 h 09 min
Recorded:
12 h 59 min
